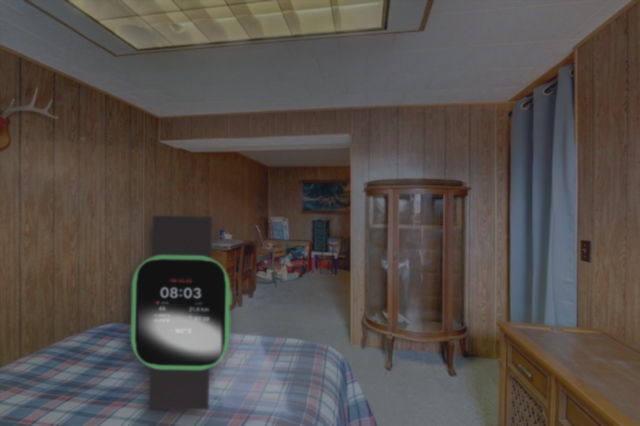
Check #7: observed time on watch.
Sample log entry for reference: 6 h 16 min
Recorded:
8 h 03 min
